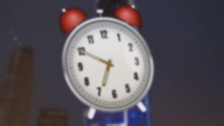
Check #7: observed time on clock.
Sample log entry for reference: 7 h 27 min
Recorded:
6 h 50 min
